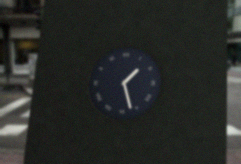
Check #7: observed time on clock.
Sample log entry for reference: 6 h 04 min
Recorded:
1 h 27 min
